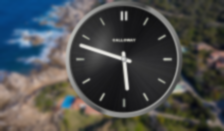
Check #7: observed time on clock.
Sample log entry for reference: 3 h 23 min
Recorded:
5 h 48 min
